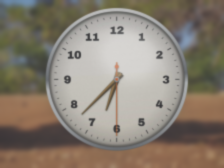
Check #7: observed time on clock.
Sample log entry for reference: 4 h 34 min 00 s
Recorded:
6 h 37 min 30 s
